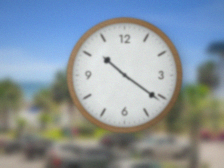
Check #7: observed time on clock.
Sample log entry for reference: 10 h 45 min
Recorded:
10 h 21 min
